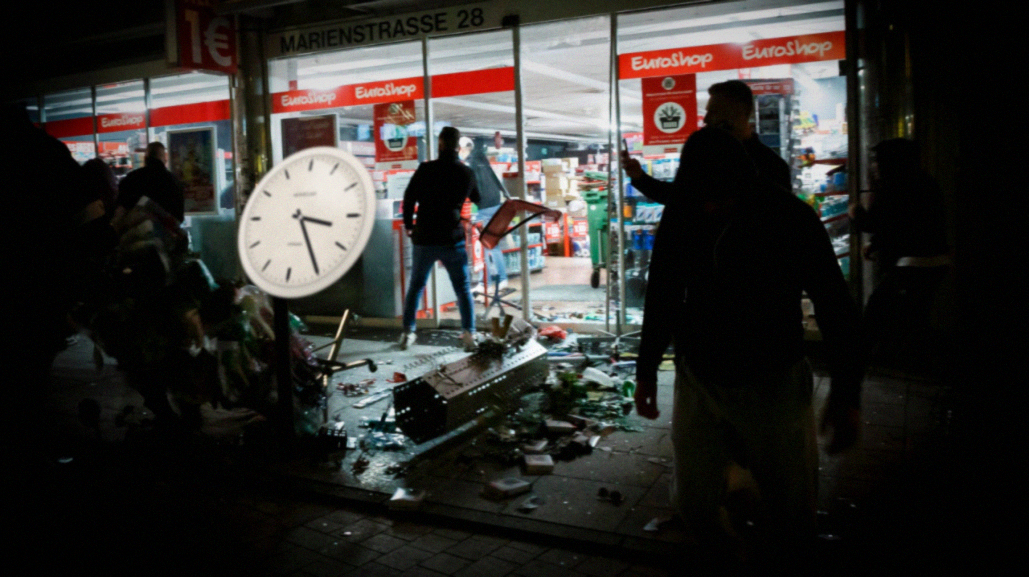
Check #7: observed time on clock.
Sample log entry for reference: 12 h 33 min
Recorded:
3 h 25 min
